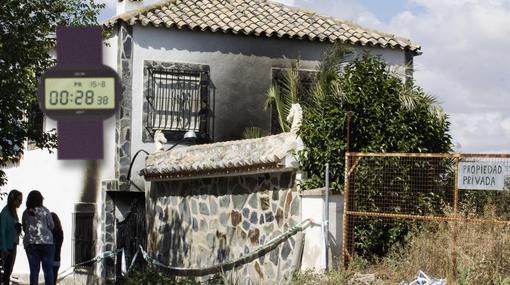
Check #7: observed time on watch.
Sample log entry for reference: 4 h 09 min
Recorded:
0 h 28 min
